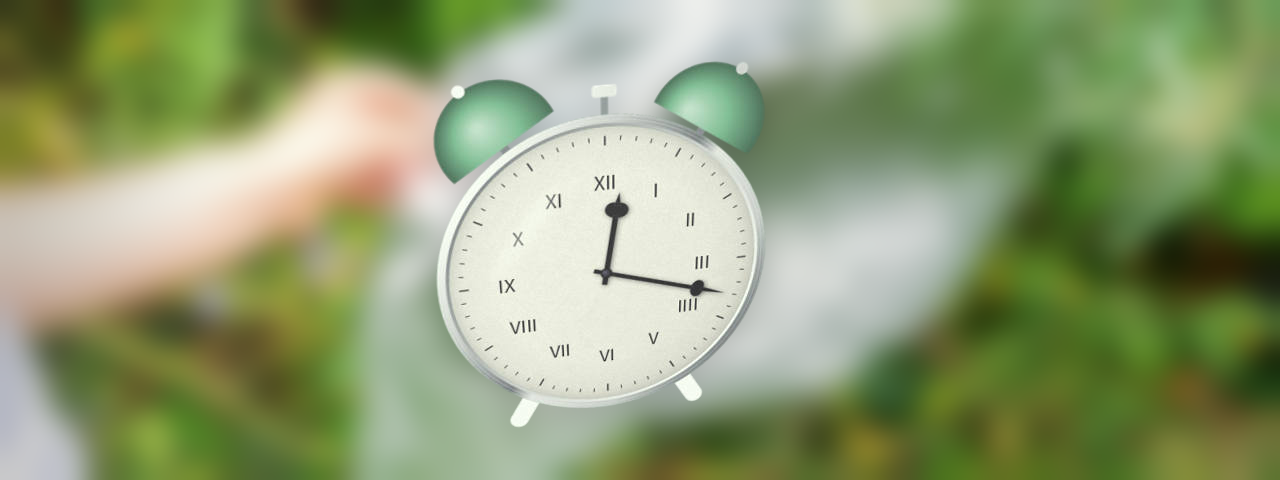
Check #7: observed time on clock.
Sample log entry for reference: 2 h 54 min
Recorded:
12 h 18 min
